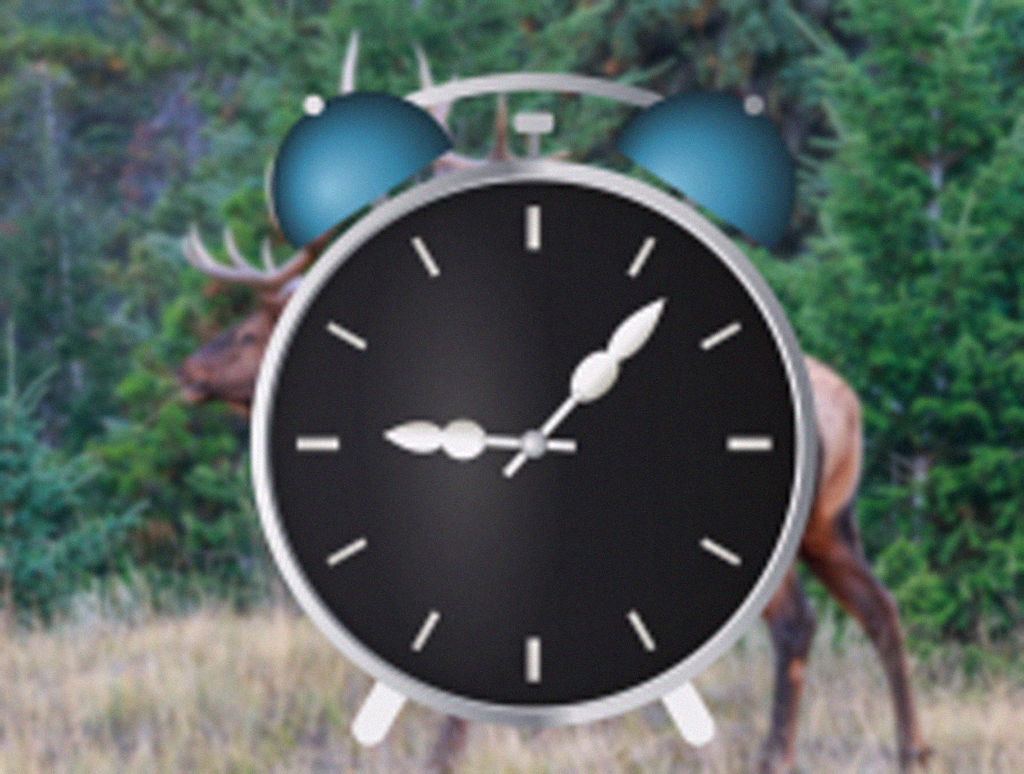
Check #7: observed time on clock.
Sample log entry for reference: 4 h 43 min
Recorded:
9 h 07 min
